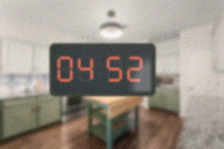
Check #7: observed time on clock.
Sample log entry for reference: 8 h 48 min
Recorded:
4 h 52 min
